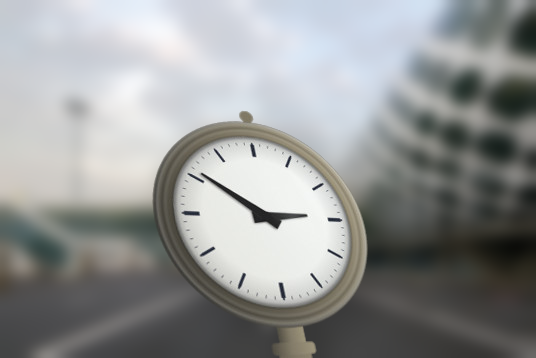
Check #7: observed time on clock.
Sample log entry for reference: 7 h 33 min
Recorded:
2 h 51 min
